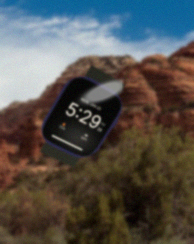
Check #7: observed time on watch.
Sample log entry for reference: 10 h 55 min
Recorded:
5 h 29 min
